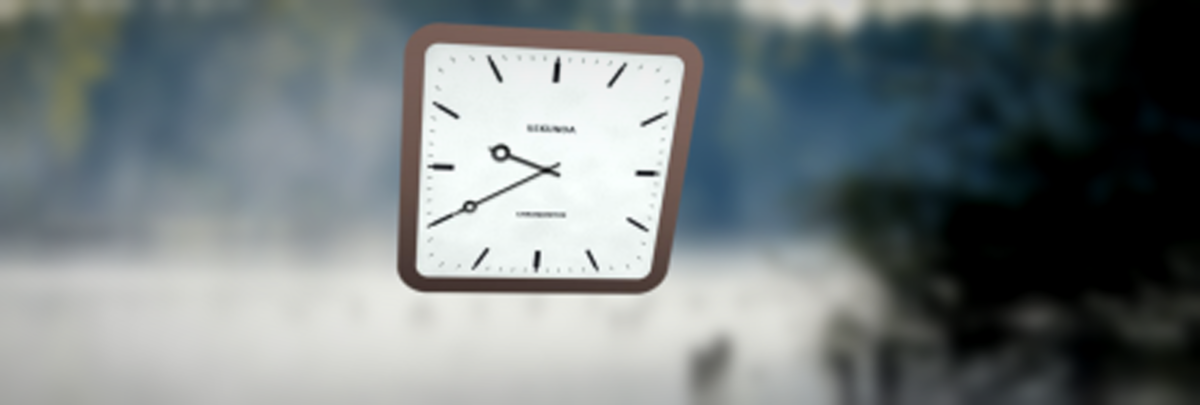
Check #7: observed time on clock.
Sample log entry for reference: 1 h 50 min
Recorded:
9 h 40 min
